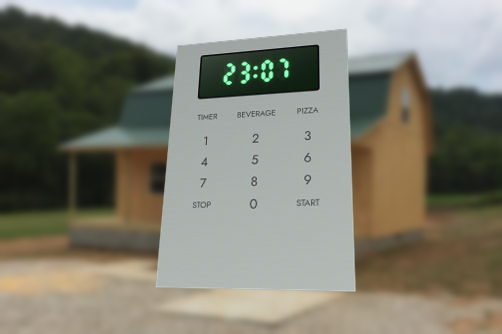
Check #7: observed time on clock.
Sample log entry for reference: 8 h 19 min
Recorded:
23 h 07 min
